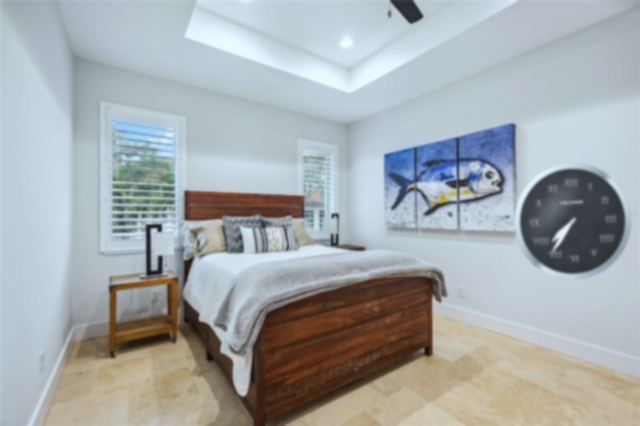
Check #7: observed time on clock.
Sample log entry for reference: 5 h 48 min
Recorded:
7 h 36 min
